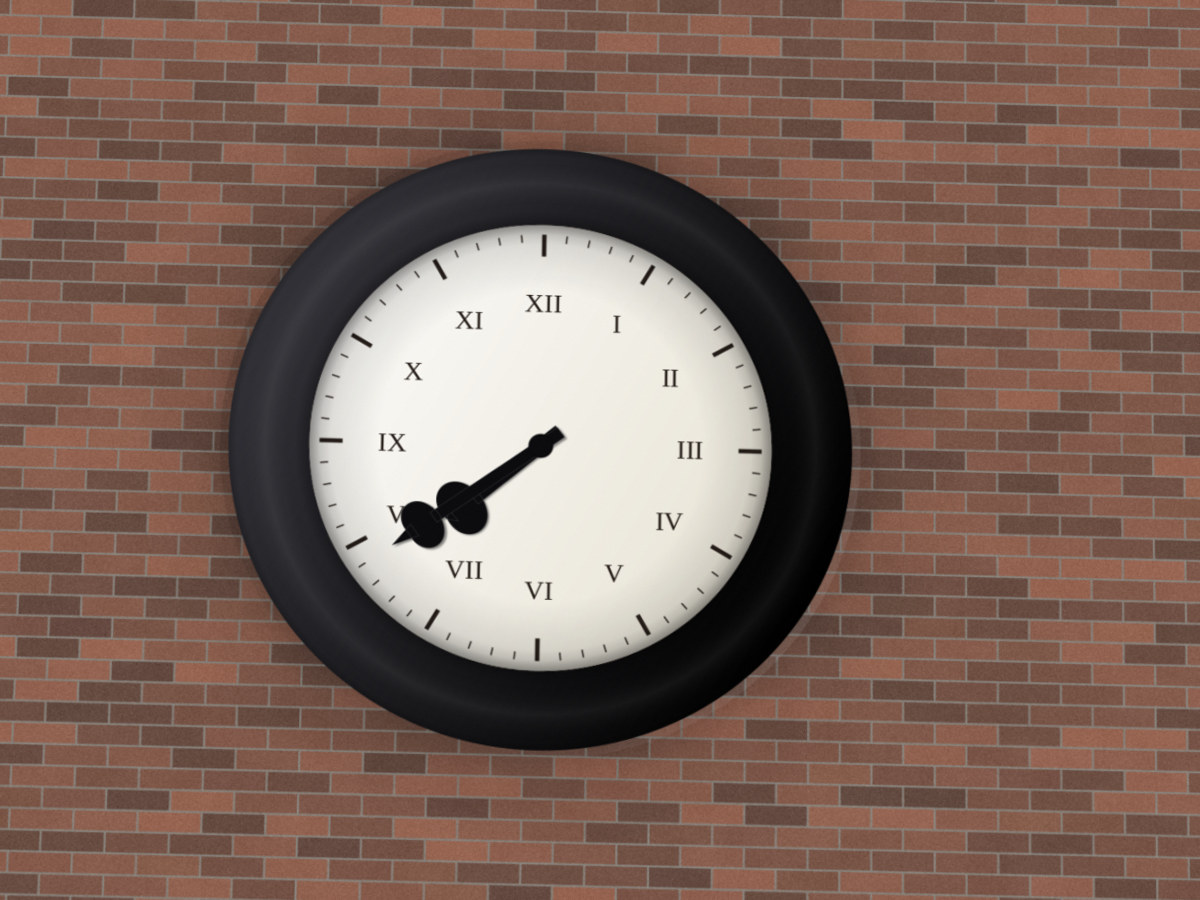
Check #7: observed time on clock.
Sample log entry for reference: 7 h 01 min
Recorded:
7 h 39 min
